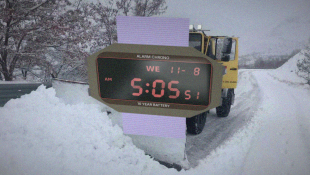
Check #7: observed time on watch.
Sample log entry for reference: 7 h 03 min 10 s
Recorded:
5 h 05 min 51 s
